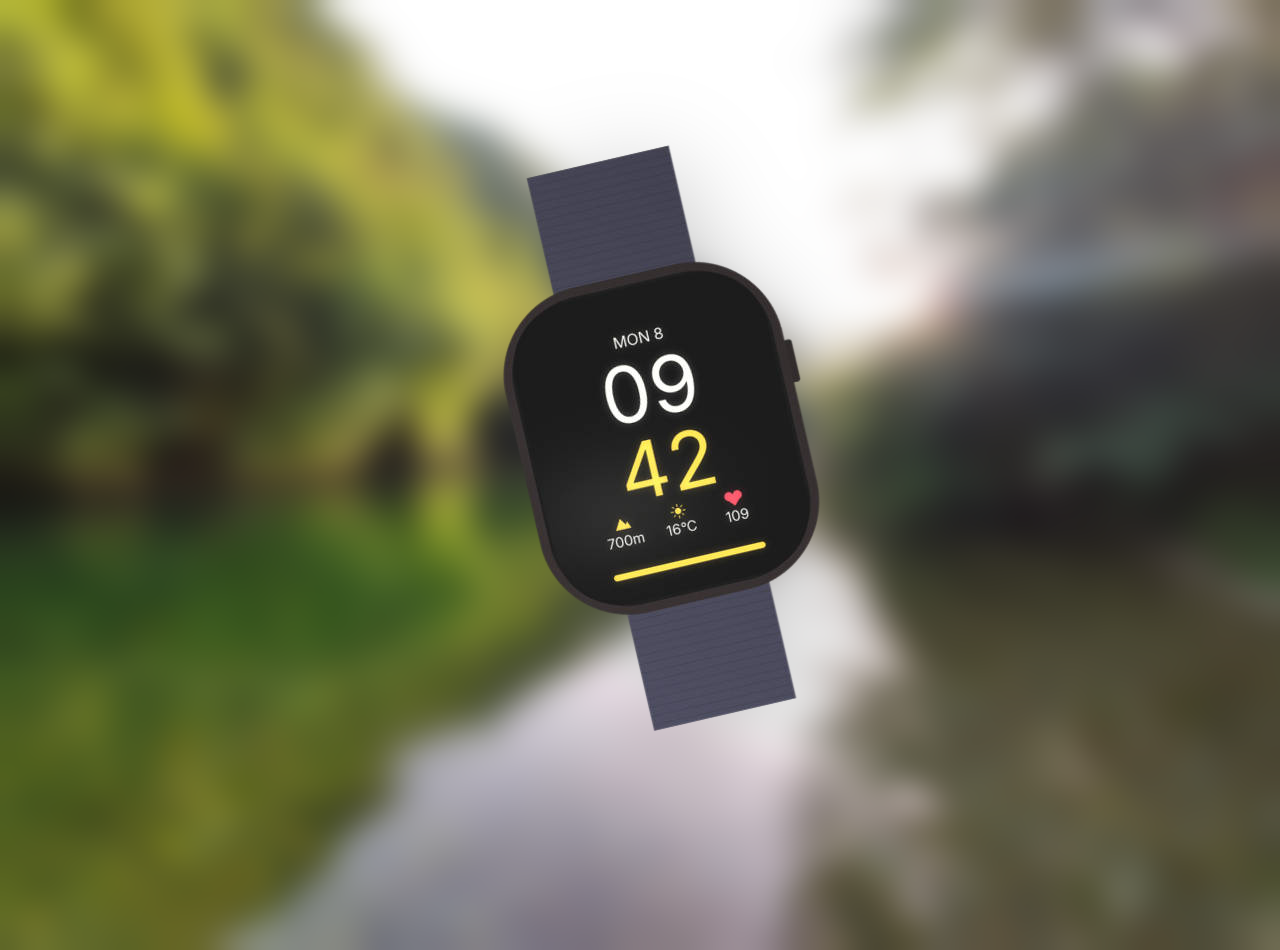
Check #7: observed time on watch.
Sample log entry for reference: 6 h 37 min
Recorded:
9 h 42 min
